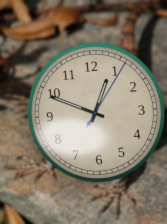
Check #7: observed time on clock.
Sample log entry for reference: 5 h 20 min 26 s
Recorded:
12 h 49 min 06 s
